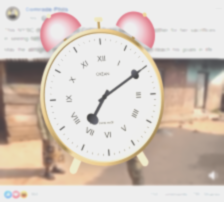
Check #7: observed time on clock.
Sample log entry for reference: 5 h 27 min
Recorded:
7 h 10 min
